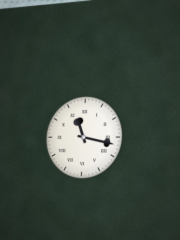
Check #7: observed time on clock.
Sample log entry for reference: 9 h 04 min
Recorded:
11 h 17 min
